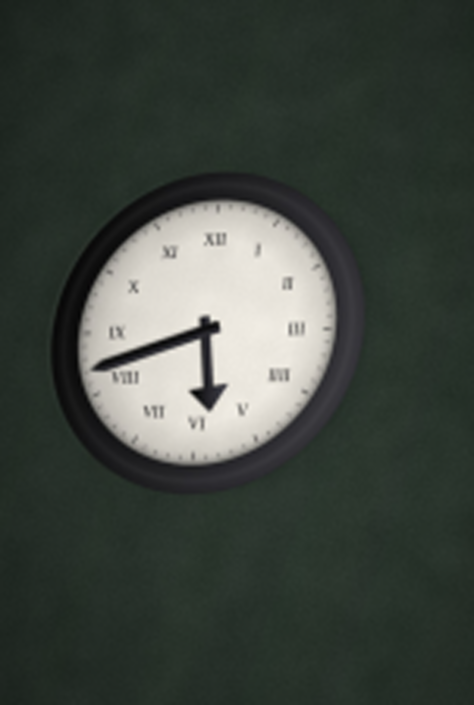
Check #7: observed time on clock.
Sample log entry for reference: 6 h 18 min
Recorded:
5 h 42 min
